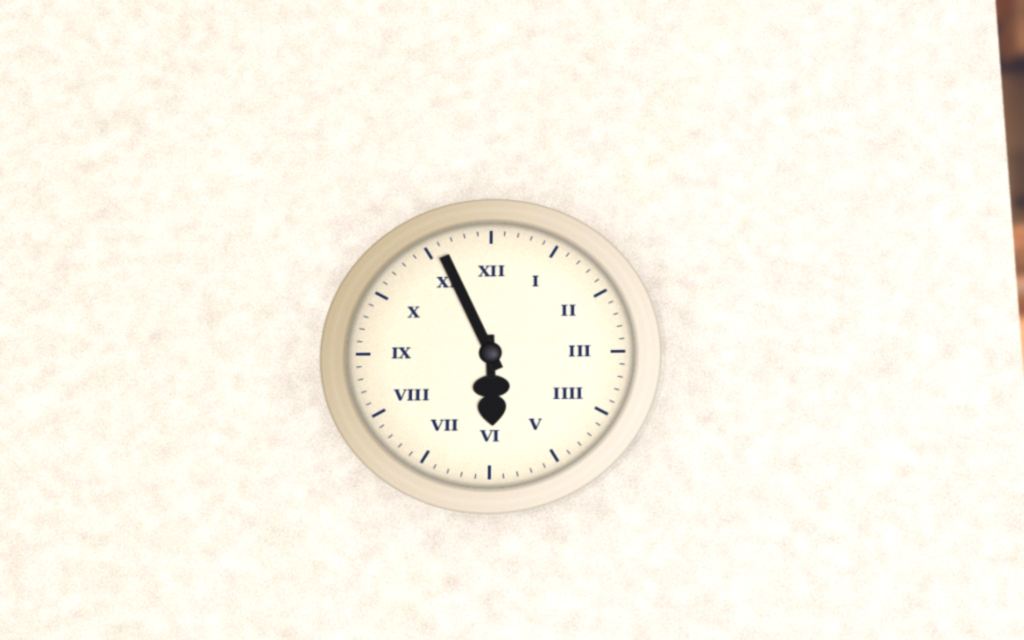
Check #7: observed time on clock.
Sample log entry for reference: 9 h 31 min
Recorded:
5 h 56 min
